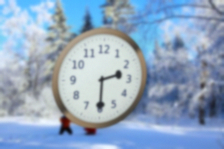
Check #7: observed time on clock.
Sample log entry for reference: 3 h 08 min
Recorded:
2 h 30 min
